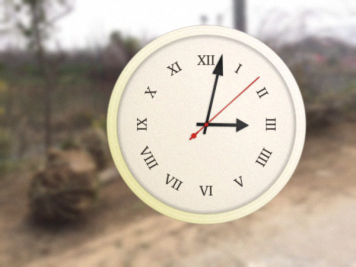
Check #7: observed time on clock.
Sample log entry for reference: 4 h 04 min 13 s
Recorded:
3 h 02 min 08 s
